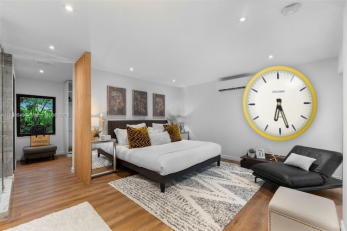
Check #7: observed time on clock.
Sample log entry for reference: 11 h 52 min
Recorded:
6 h 27 min
